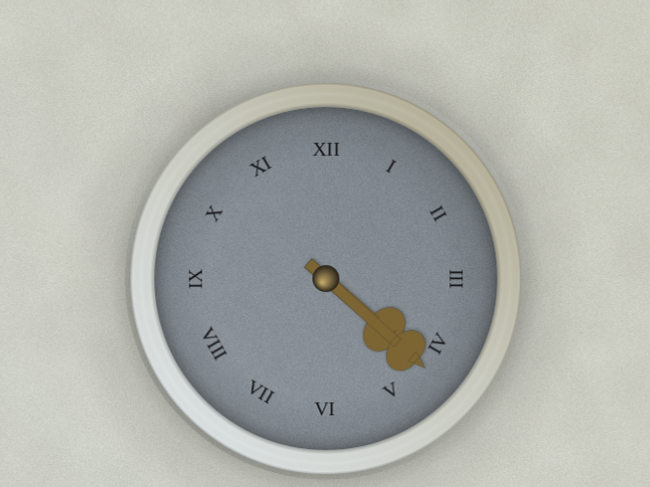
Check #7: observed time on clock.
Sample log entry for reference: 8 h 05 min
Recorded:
4 h 22 min
